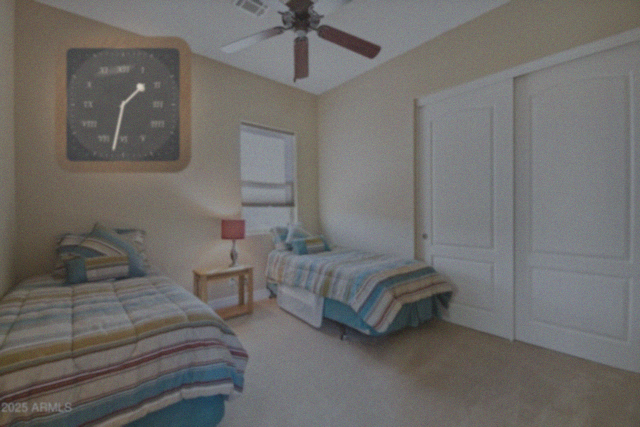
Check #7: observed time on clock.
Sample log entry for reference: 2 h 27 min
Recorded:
1 h 32 min
